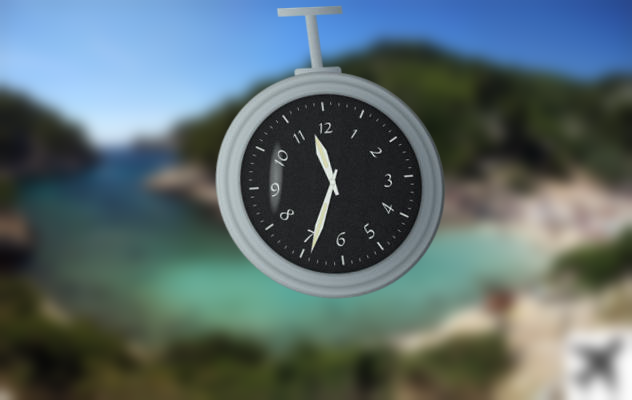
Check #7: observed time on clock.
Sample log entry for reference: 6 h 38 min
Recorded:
11 h 34 min
